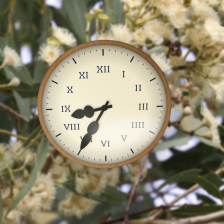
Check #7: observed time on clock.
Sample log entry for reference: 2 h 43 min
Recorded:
8 h 35 min
